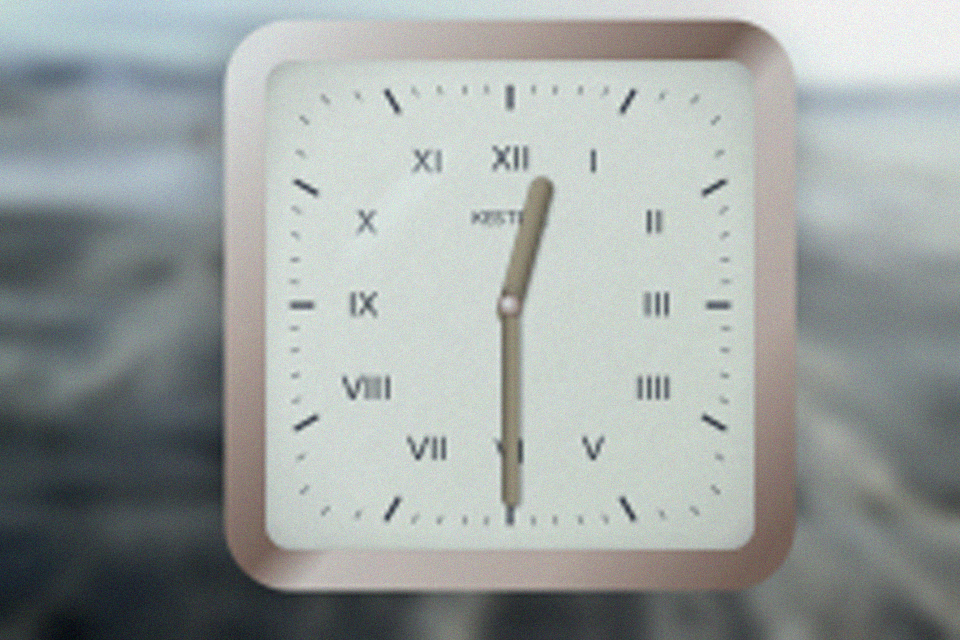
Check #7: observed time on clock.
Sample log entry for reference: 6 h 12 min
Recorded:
12 h 30 min
